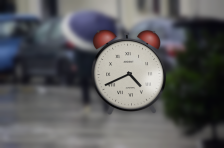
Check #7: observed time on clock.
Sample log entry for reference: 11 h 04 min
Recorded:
4 h 41 min
